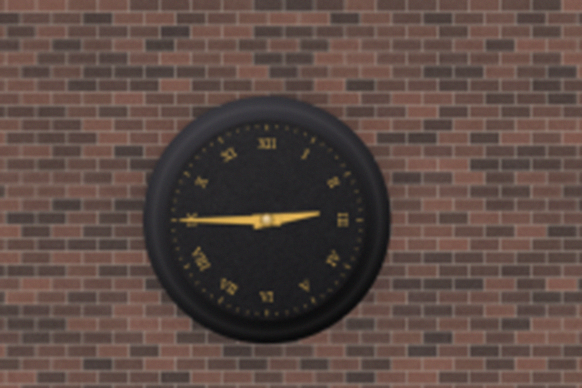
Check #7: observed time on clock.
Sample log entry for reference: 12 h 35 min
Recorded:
2 h 45 min
